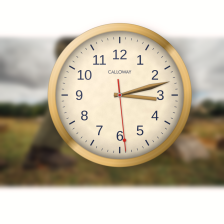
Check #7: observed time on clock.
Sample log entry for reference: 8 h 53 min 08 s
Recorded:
3 h 12 min 29 s
